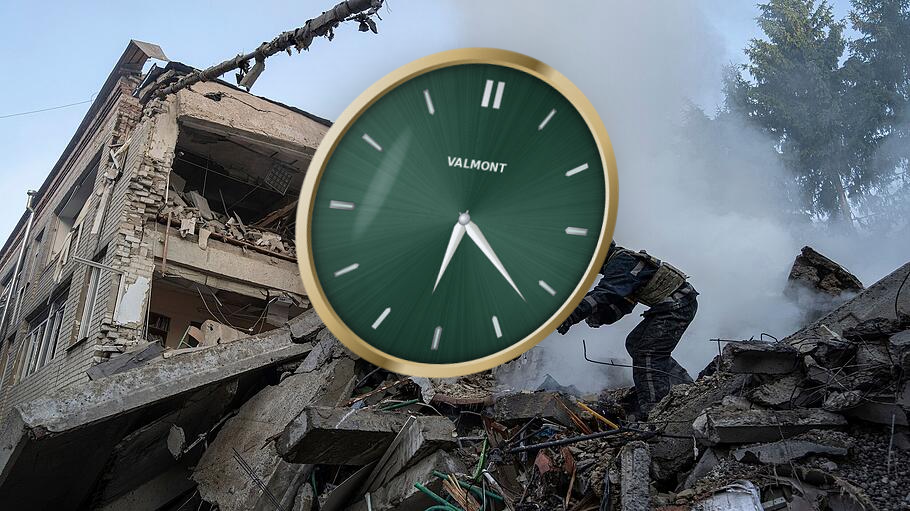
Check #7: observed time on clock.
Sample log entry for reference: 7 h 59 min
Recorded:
6 h 22 min
